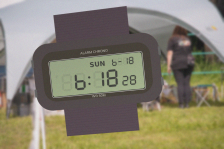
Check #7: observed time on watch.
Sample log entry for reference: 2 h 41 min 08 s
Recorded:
6 h 18 min 28 s
